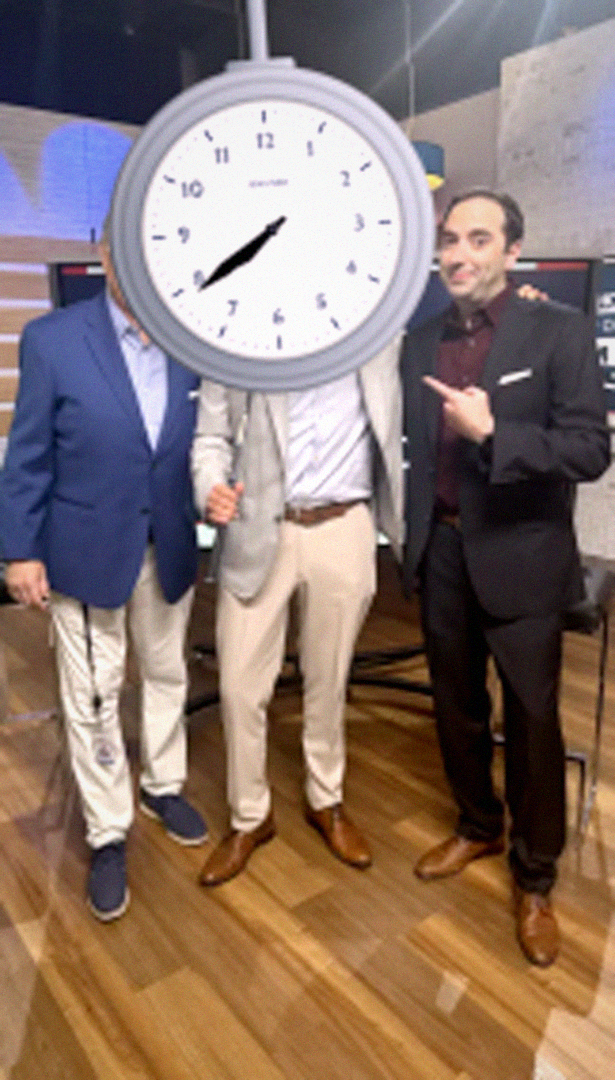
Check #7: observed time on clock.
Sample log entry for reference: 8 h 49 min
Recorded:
7 h 39 min
